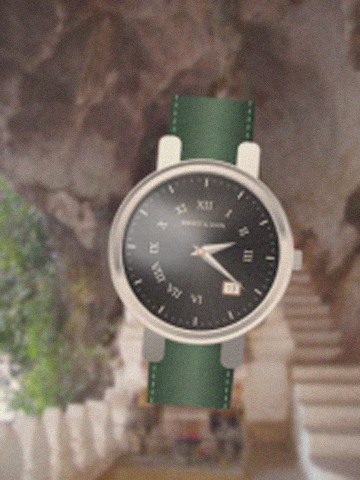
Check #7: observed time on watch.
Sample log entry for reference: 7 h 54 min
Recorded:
2 h 21 min
